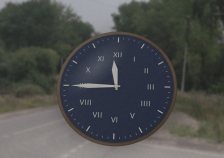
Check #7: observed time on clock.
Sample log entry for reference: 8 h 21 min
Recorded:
11 h 45 min
